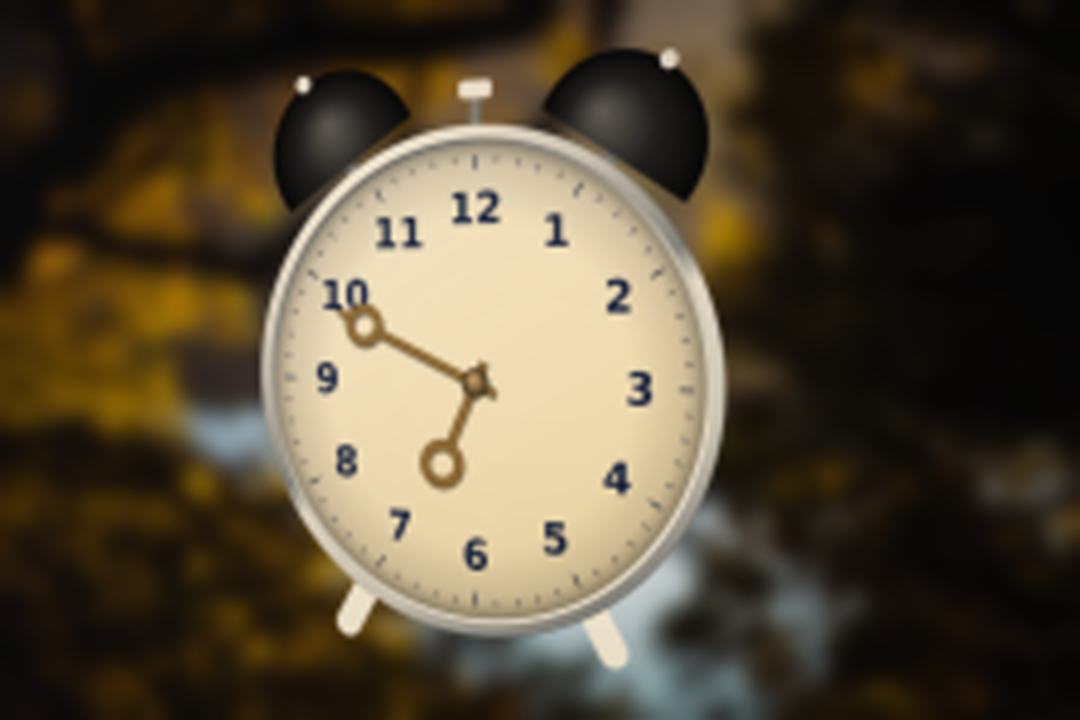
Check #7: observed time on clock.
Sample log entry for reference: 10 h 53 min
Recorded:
6 h 49 min
